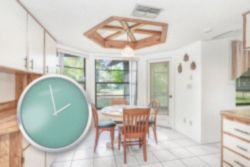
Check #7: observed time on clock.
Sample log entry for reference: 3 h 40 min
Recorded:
1 h 58 min
